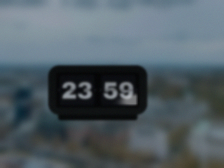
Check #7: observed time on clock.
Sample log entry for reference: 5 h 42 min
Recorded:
23 h 59 min
